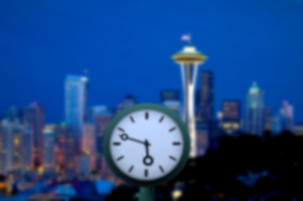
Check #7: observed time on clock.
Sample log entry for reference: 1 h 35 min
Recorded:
5 h 48 min
